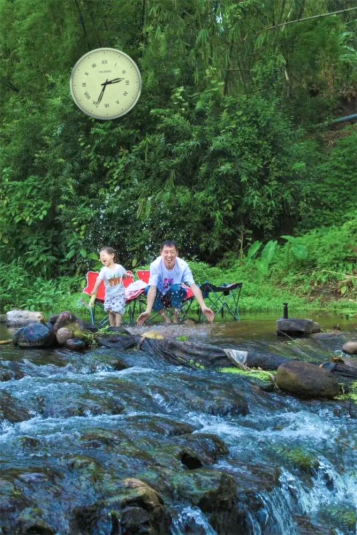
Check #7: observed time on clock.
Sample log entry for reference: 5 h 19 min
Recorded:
2 h 34 min
